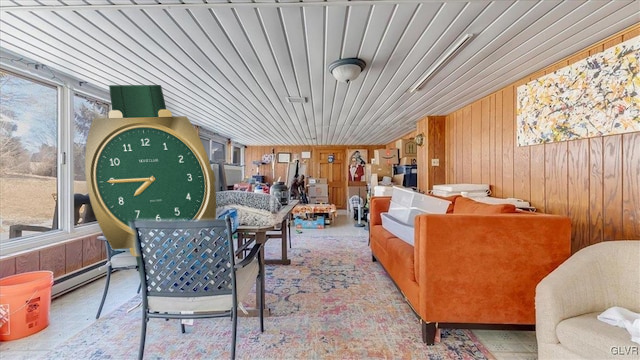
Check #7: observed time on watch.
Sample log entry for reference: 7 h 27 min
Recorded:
7 h 45 min
